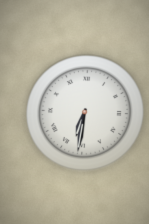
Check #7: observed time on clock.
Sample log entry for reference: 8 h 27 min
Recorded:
6 h 31 min
